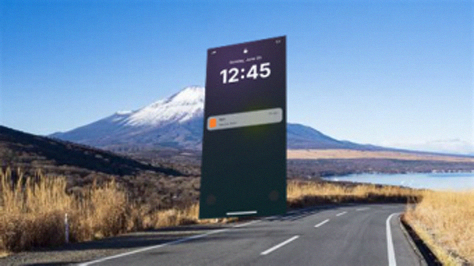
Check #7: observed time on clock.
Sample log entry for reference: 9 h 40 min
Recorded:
12 h 45 min
